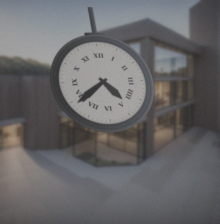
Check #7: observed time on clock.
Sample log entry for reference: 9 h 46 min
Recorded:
4 h 39 min
